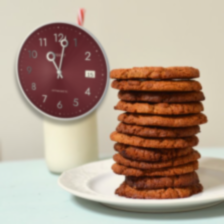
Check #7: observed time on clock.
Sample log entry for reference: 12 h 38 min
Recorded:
11 h 02 min
